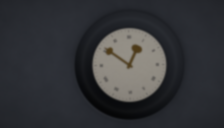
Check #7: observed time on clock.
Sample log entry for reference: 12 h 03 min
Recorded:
12 h 51 min
